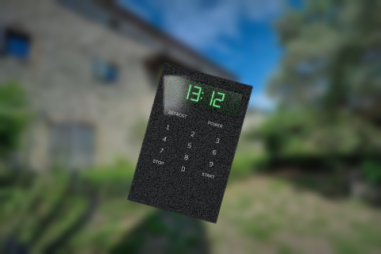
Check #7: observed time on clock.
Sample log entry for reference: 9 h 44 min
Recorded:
13 h 12 min
